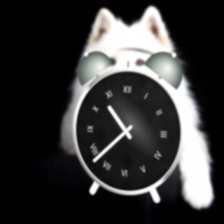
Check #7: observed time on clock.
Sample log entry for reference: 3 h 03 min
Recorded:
10 h 38 min
